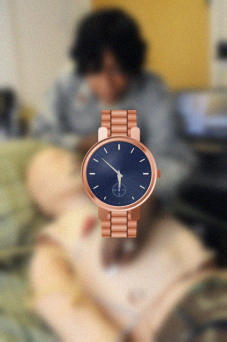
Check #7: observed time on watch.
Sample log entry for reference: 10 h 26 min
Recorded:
5 h 52 min
